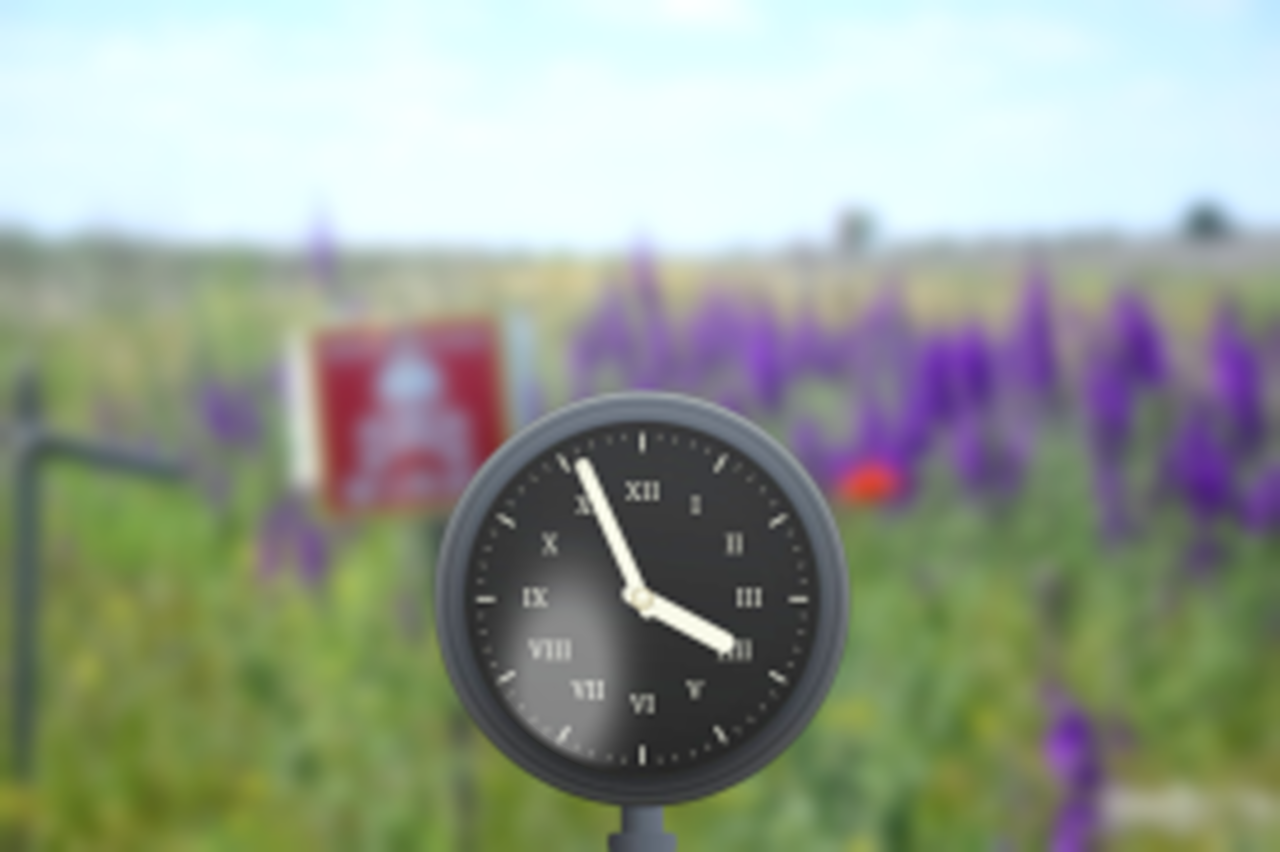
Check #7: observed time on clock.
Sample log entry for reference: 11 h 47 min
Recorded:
3 h 56 min
